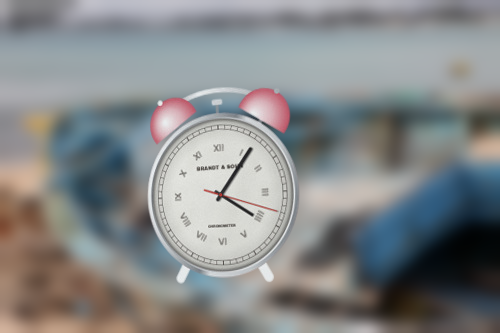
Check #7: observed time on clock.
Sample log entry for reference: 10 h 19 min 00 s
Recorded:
4 h 06 min 18 s
